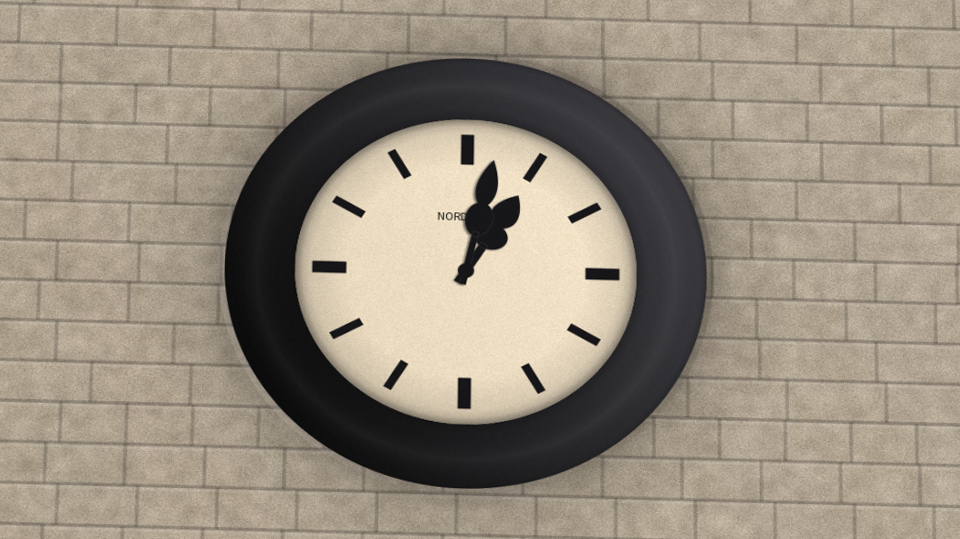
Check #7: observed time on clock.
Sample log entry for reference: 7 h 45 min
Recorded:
1 h 02 min
